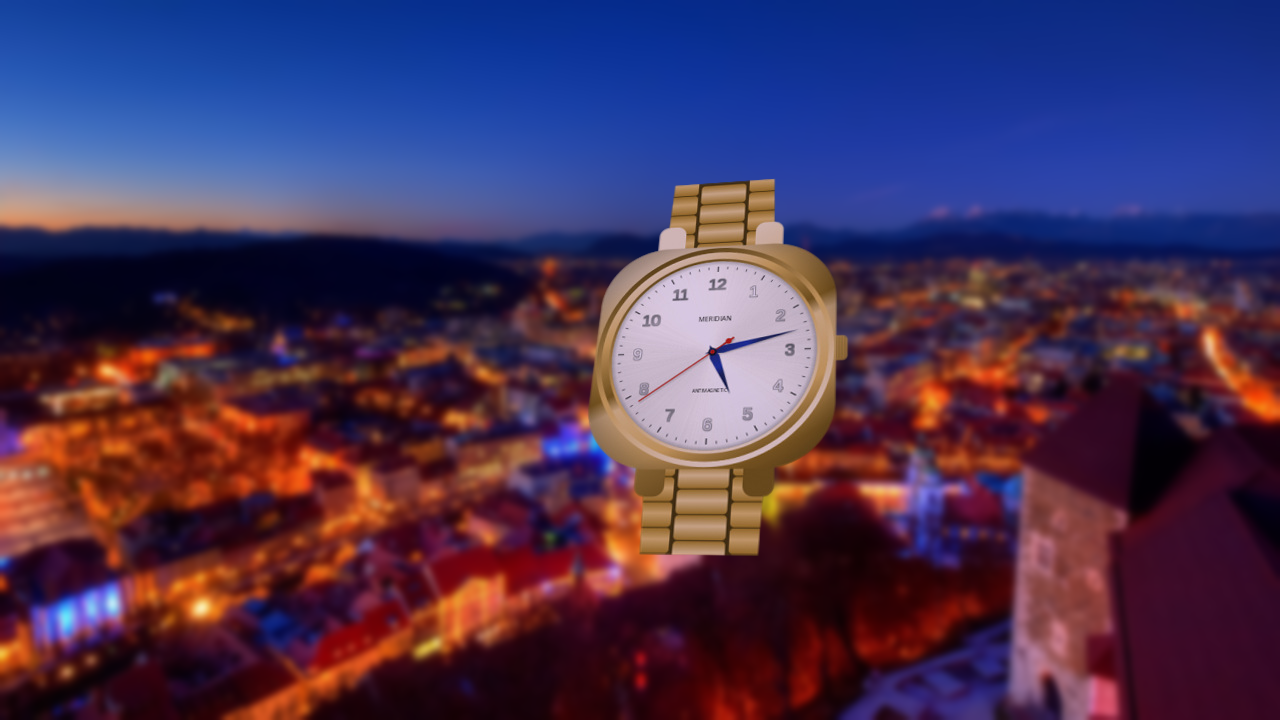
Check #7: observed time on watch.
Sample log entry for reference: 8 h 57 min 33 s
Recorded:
5 h 12 min 39 s
